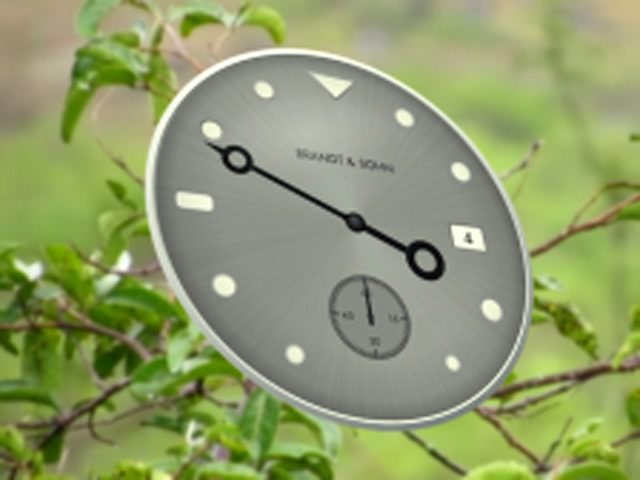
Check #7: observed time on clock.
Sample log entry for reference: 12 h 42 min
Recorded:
3 h 49 min
